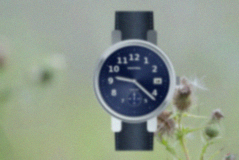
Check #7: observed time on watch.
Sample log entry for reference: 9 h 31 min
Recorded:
9 h 22 min
